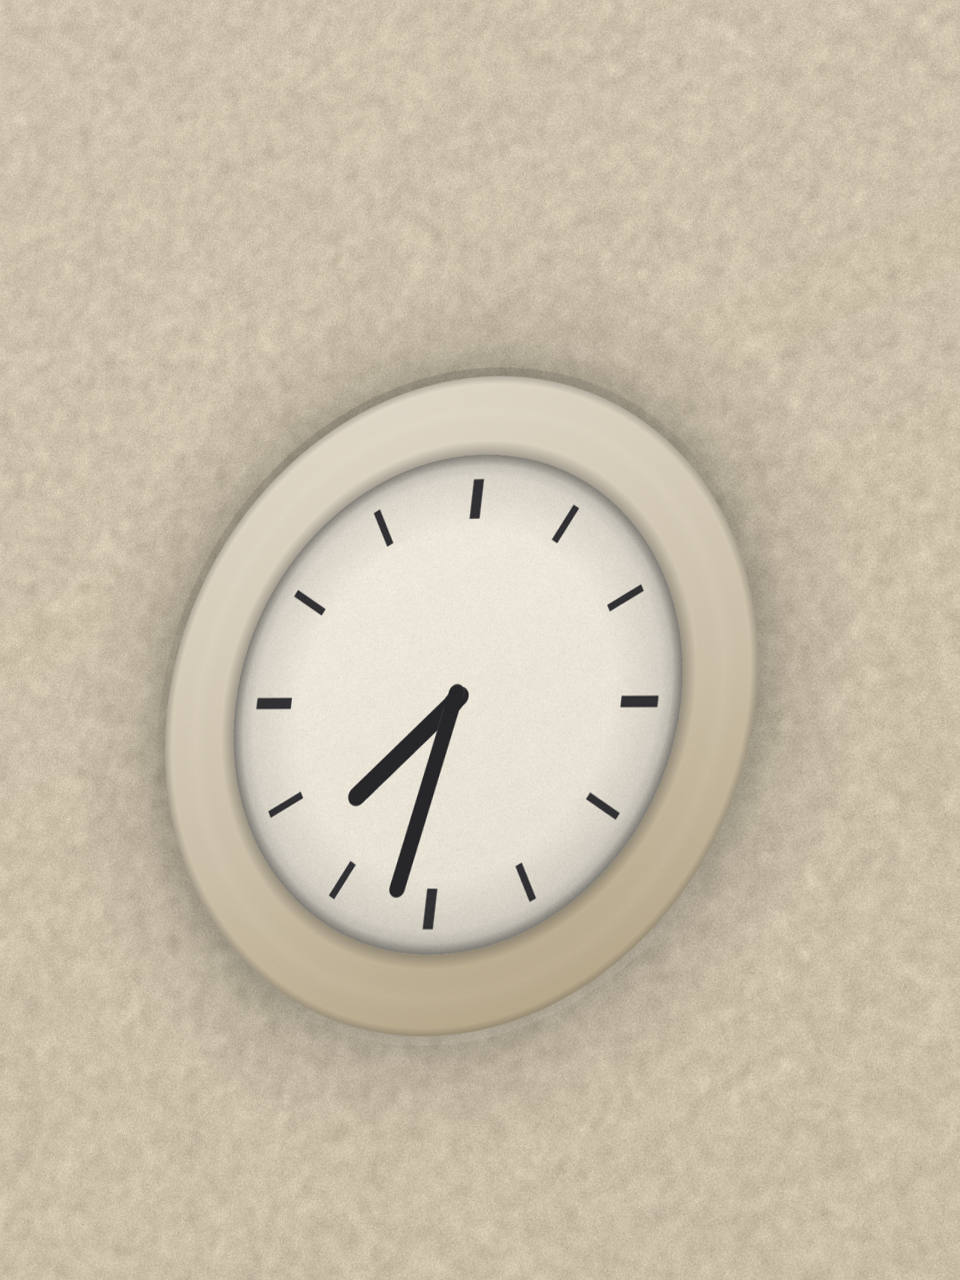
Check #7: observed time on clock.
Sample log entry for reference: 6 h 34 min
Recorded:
7 h 32 min
